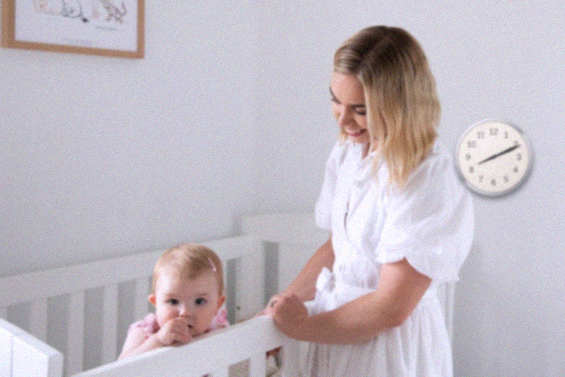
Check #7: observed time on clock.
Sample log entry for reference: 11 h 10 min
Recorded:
8 h 11 min
